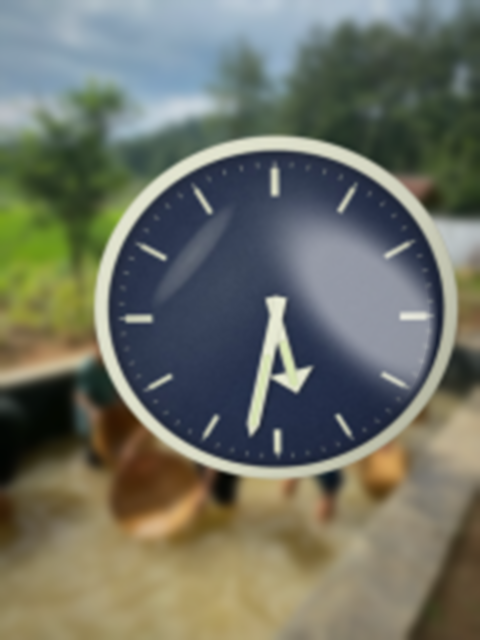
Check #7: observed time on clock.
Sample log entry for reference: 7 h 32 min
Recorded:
5 h 32 min
